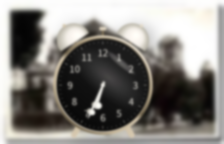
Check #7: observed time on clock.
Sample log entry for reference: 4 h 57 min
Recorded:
6 h 34 min
